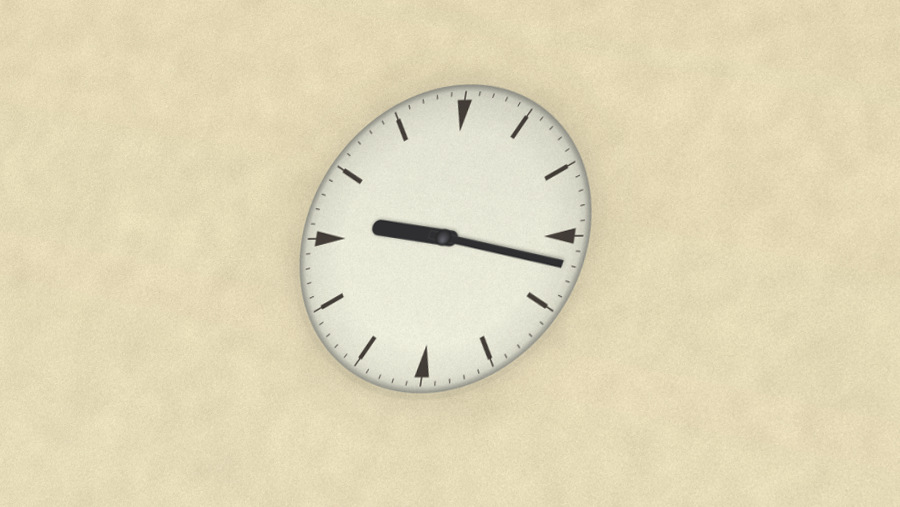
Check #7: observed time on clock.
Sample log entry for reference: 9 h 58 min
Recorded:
9 h 17 min
